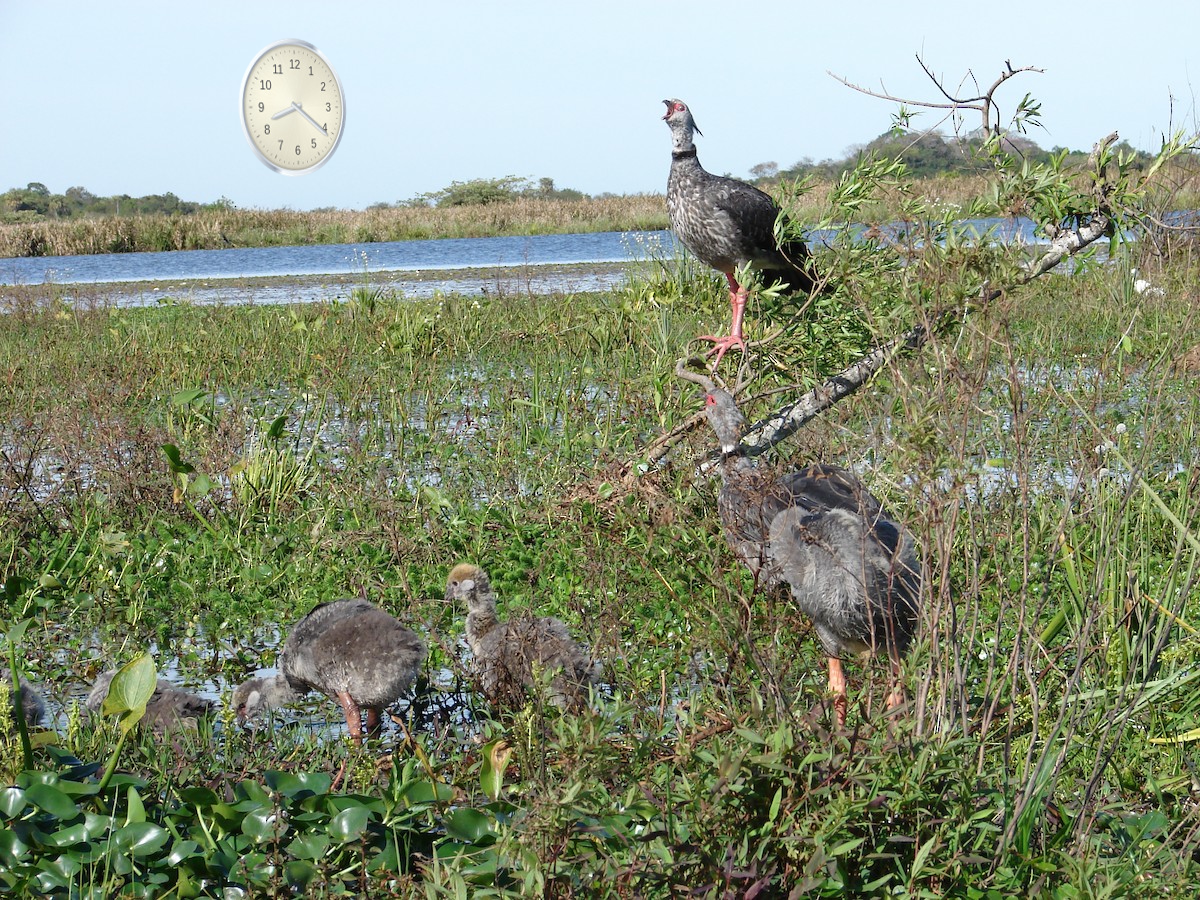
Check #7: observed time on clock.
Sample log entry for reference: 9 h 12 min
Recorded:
8 h 21 min
